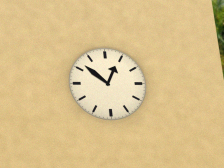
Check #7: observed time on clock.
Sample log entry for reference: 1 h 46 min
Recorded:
12 h 52 min
